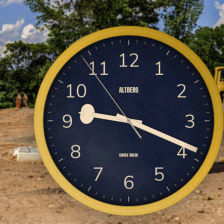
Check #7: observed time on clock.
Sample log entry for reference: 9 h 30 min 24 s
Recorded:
9 h 18 min 54 s
